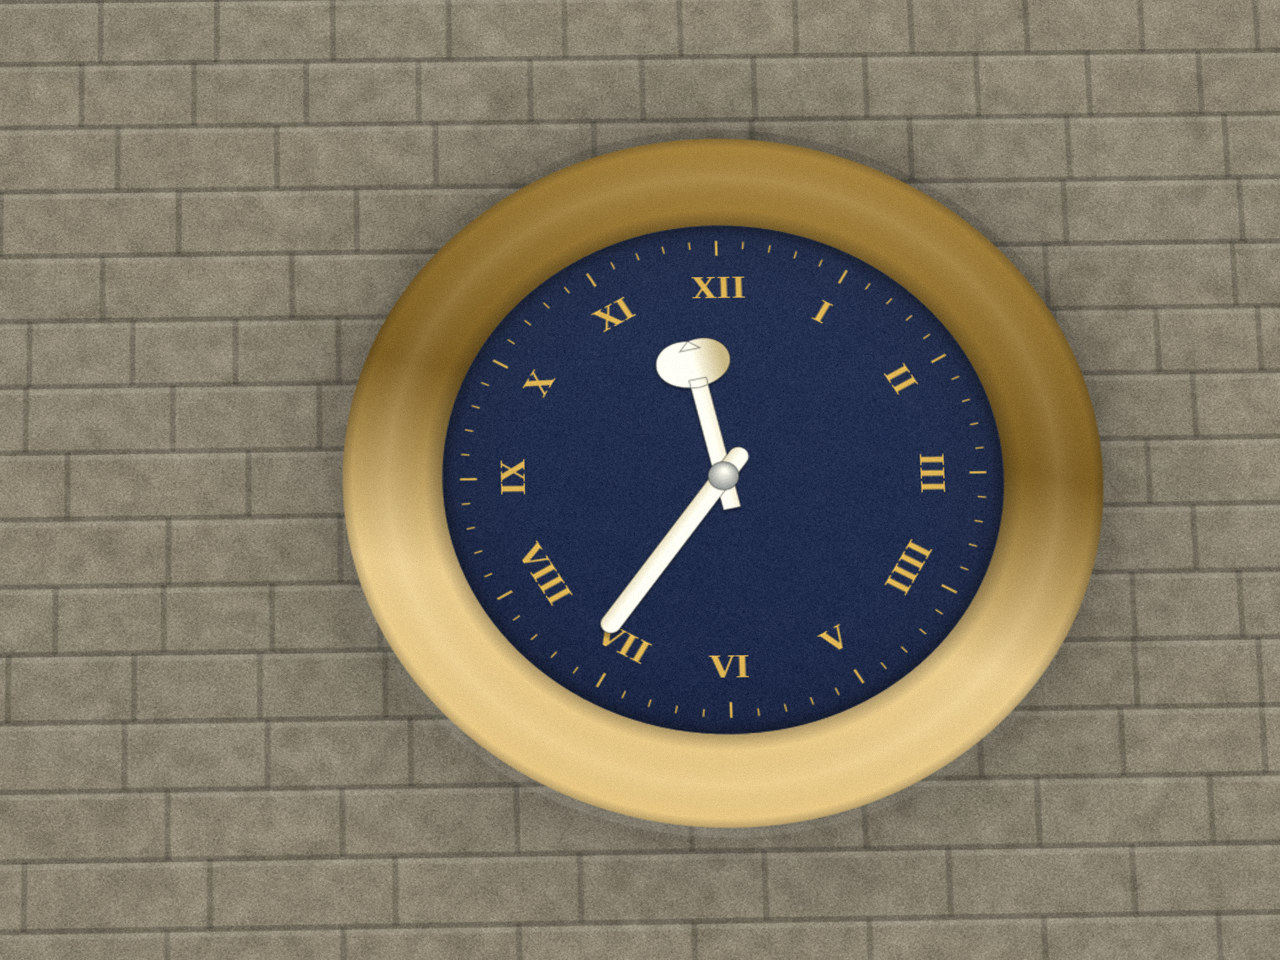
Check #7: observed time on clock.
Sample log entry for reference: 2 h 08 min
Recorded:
11 h 36 min
